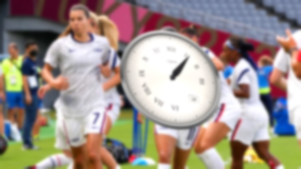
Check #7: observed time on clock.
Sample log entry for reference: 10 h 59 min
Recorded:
1 h 06 min
